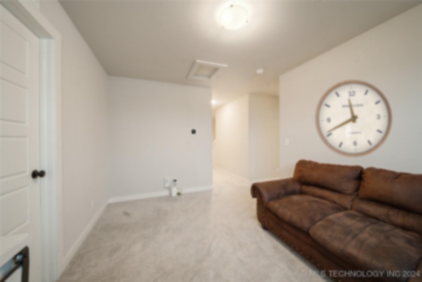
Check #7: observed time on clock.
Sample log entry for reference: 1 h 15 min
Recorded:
11 h 41 min
